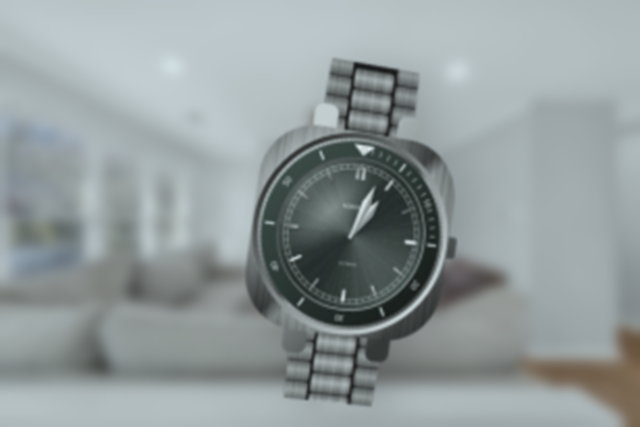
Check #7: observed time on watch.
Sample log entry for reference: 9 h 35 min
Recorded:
1 h 03 min
